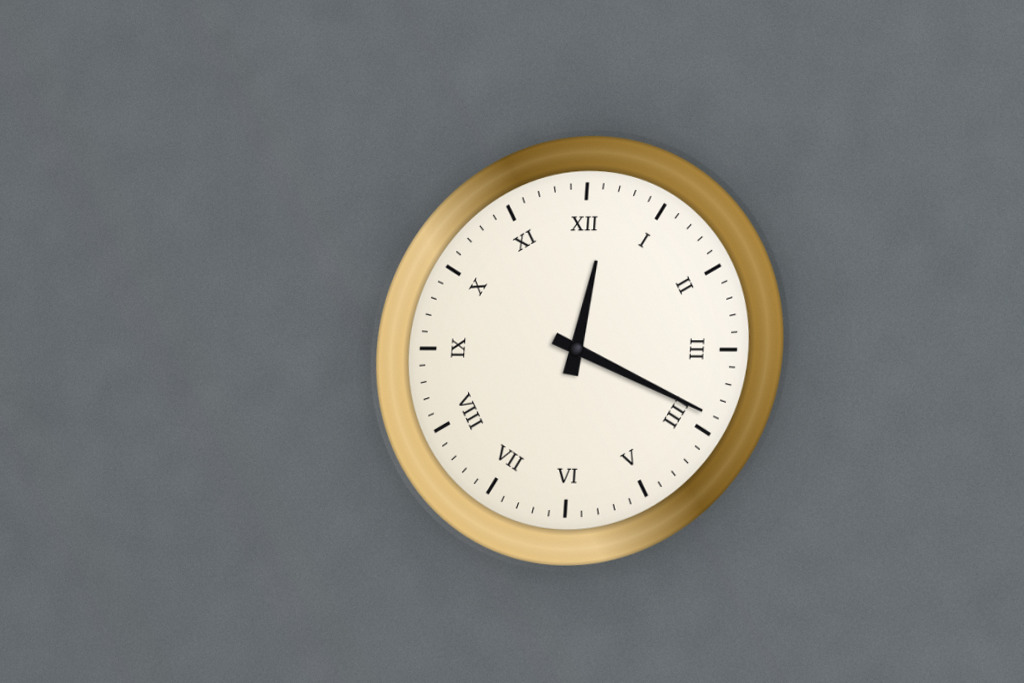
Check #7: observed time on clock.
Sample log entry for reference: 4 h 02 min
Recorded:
12 h 19 min
